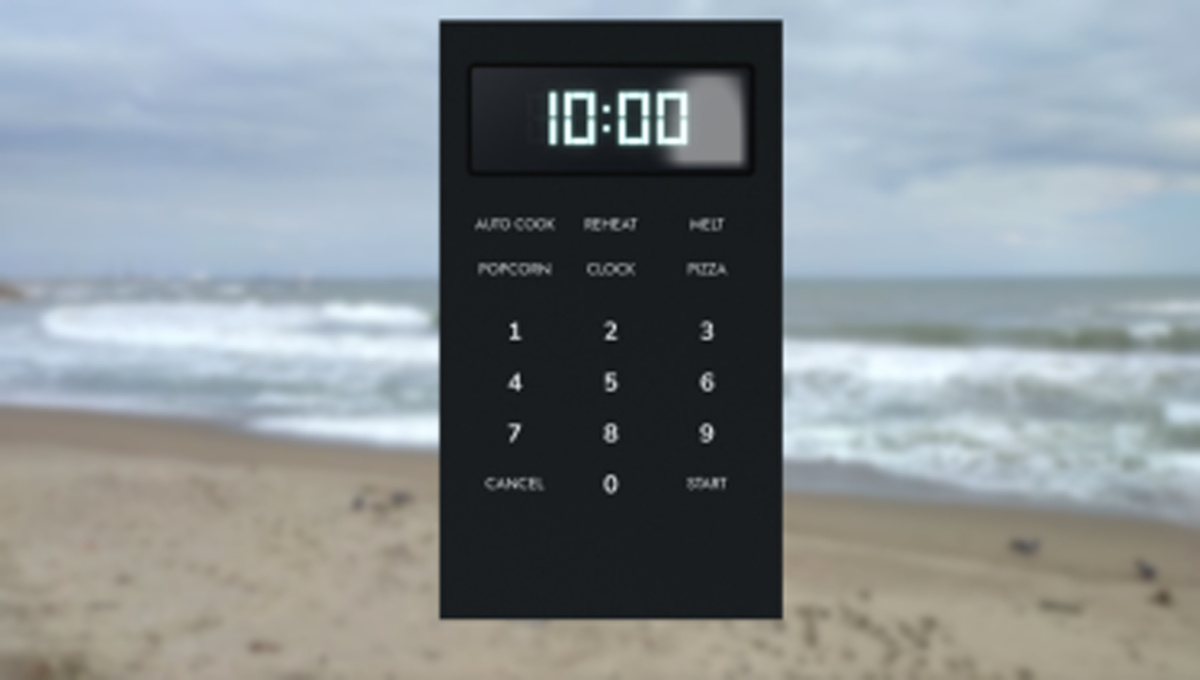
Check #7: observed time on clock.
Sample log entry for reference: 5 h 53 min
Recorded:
10 h 00 min
